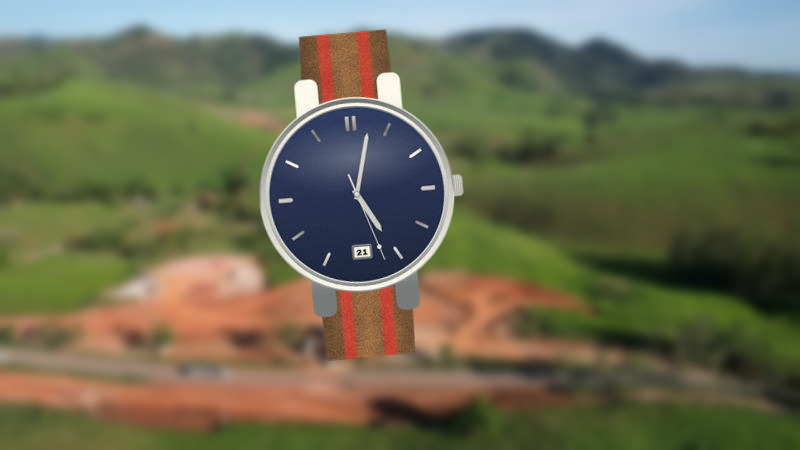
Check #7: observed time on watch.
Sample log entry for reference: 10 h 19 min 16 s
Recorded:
5 h 02 min 27 s
